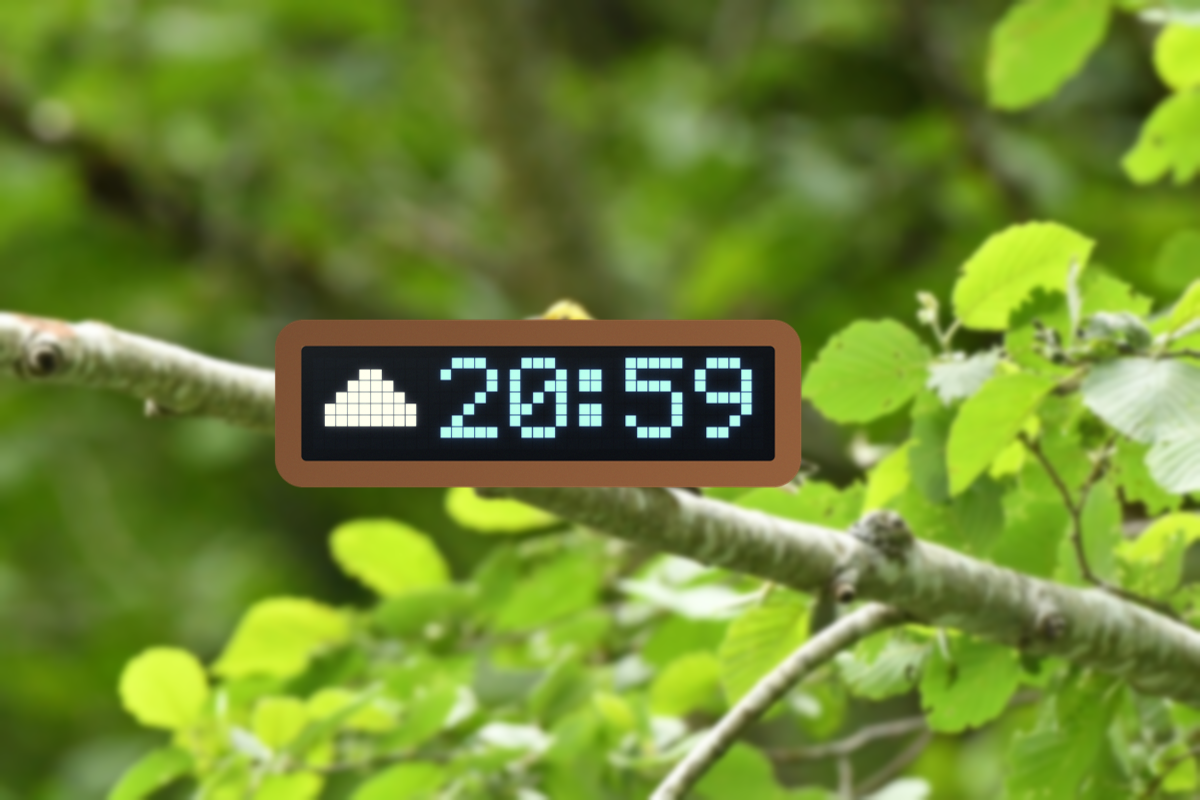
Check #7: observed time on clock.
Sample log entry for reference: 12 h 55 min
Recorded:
20 h 59 min
